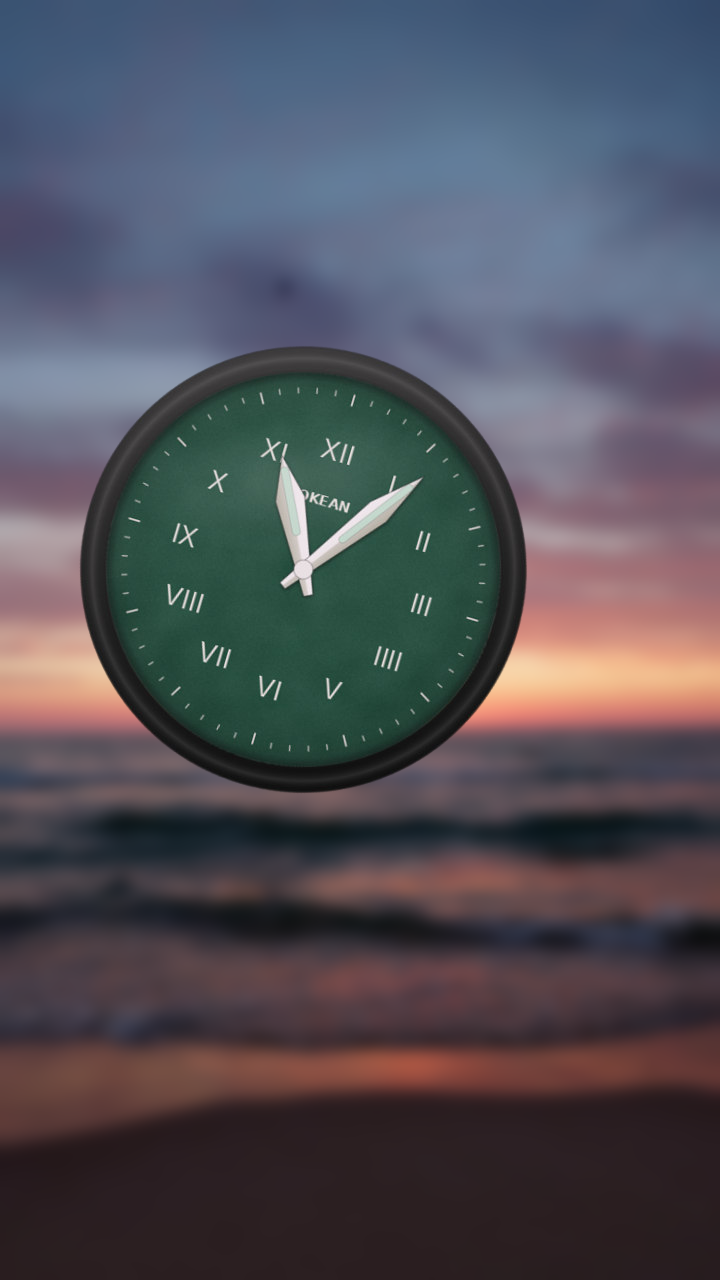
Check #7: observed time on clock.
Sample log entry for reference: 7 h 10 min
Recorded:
11 h 06 min
